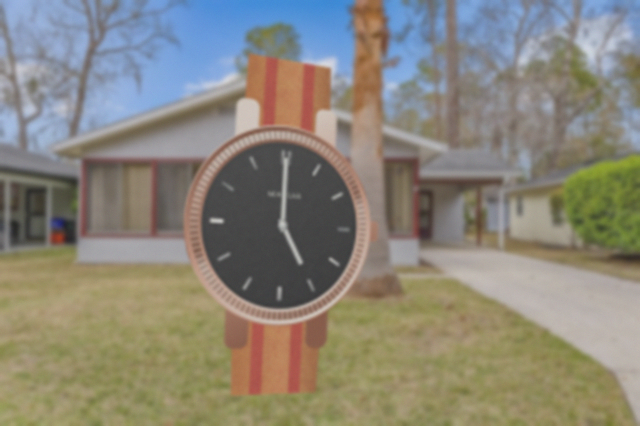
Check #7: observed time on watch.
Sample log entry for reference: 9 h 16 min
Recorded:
5 h 00 min
